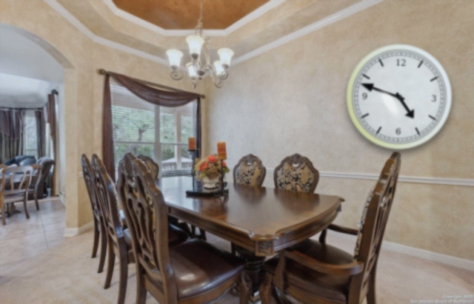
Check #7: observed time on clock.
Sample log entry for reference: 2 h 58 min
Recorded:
4 h 48 min
